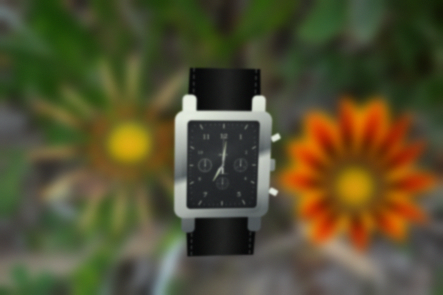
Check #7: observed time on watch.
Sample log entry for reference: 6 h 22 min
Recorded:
7 h 01 min
